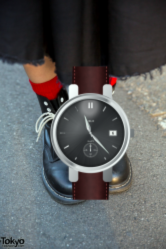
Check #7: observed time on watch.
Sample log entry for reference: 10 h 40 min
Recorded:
11 h 23 min
